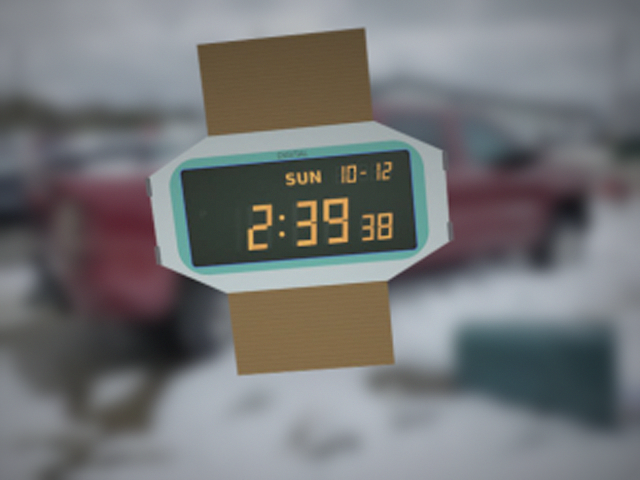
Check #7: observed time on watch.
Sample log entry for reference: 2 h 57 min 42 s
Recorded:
2 h 39 min 38 s
